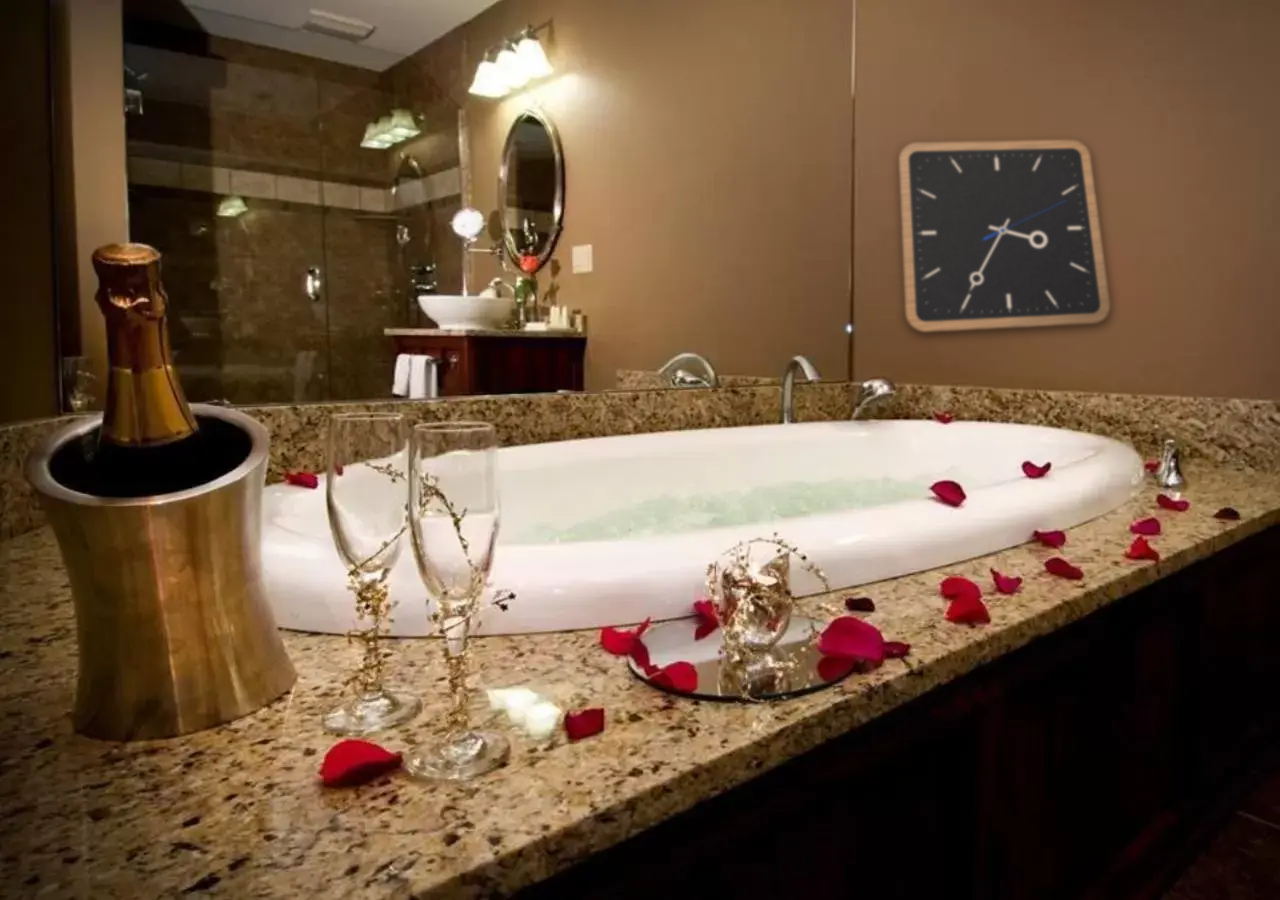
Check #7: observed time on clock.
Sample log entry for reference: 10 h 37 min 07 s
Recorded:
3 h 35 min 11 s
